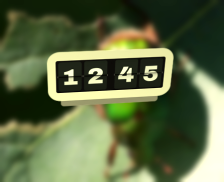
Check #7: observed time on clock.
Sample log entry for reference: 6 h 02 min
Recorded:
12 h 45 min
